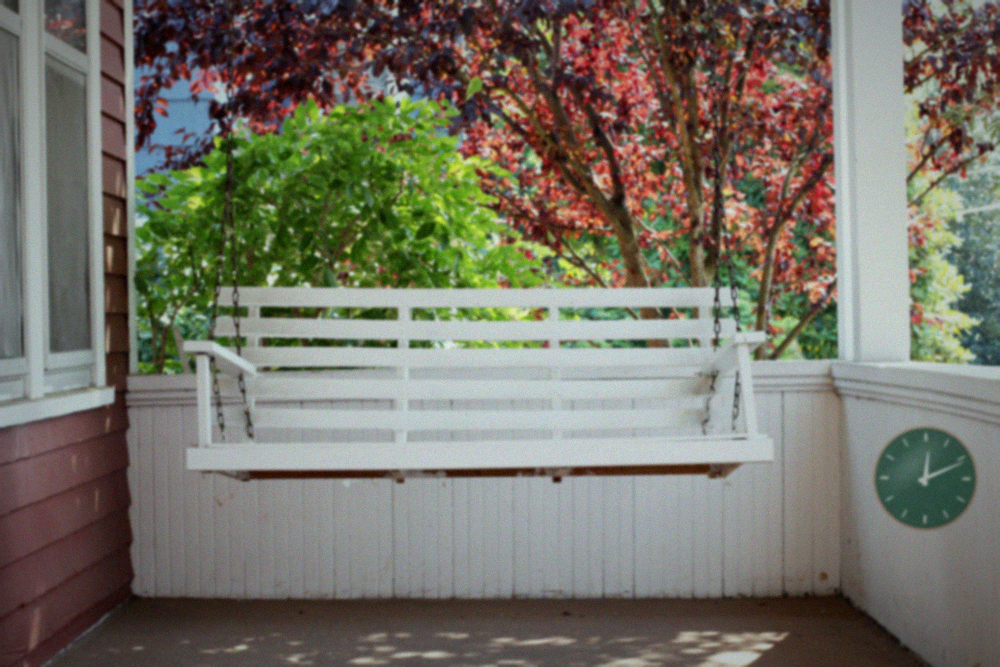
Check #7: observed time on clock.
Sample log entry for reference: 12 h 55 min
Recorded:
12 h 11 min
